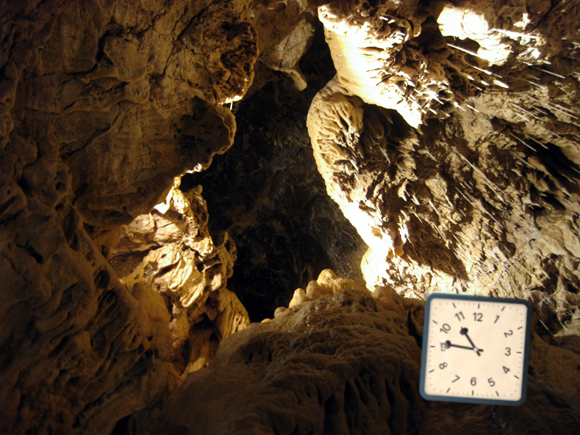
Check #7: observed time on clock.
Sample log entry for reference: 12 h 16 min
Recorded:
10 h 46 min
